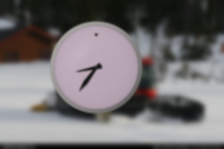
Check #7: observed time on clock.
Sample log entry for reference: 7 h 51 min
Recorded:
8 h 36 min
